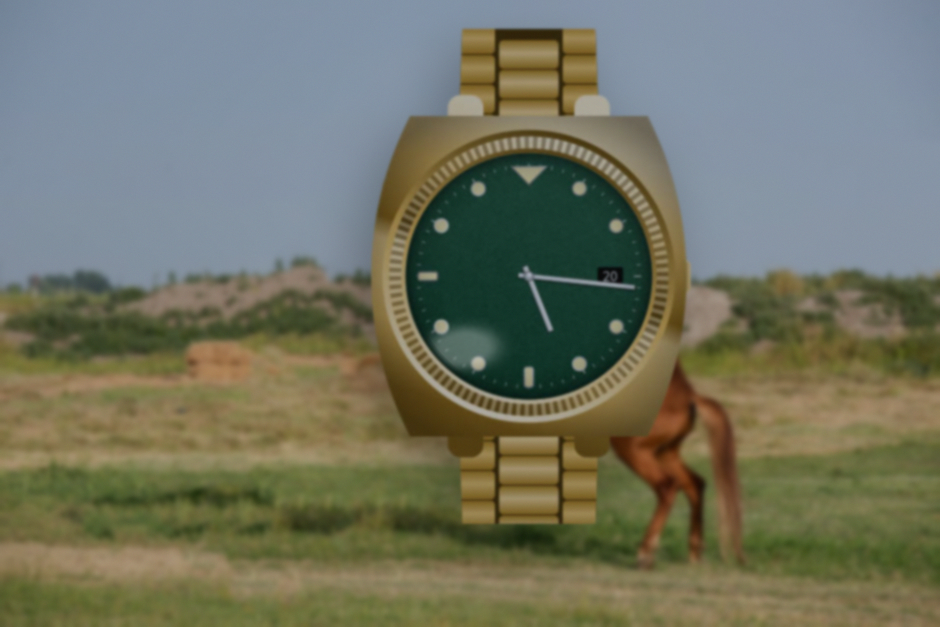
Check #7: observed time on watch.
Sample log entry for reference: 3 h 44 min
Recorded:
5 h 16 min
